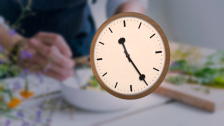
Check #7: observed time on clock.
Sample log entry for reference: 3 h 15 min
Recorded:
11 h 25 min
